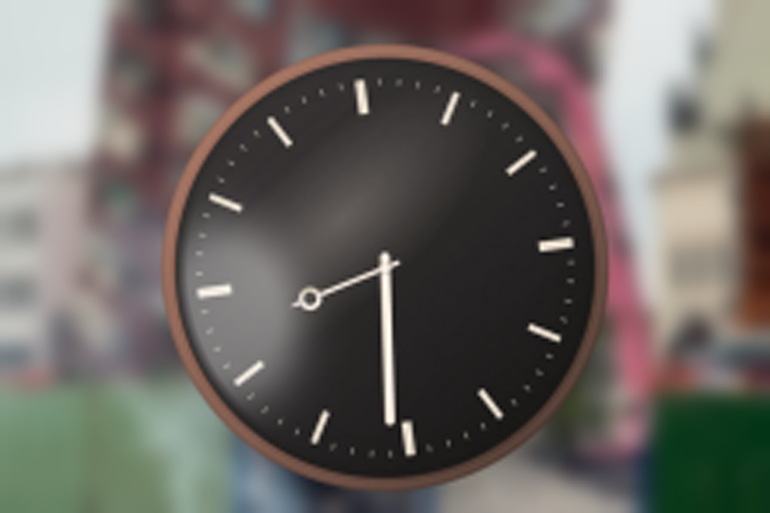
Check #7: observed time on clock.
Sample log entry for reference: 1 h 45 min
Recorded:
8 h 31 min
